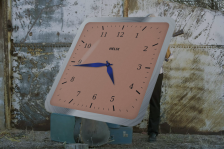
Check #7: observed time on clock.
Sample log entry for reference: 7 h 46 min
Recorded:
4 h 44 min
